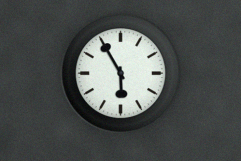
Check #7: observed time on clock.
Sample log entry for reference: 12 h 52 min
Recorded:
5 h 55 min
